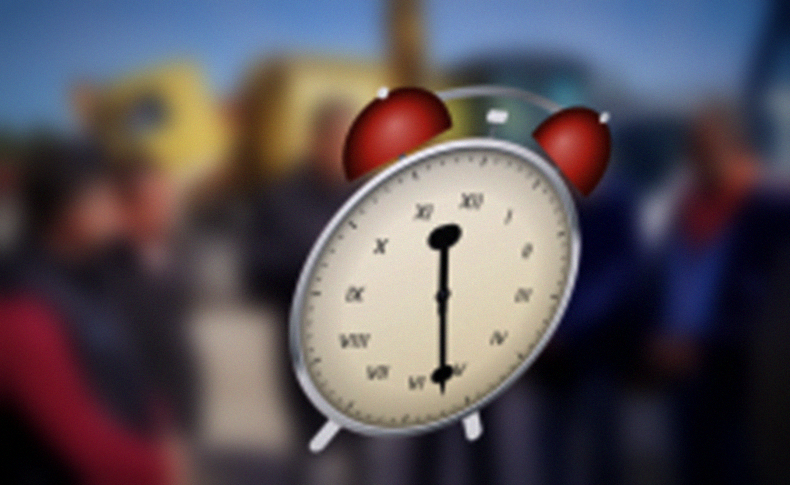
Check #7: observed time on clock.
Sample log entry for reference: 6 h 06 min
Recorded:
11 h 27 min
